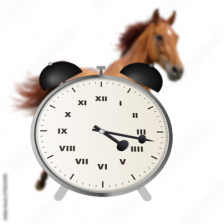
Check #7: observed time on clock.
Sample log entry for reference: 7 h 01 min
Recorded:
4 h 17 min
